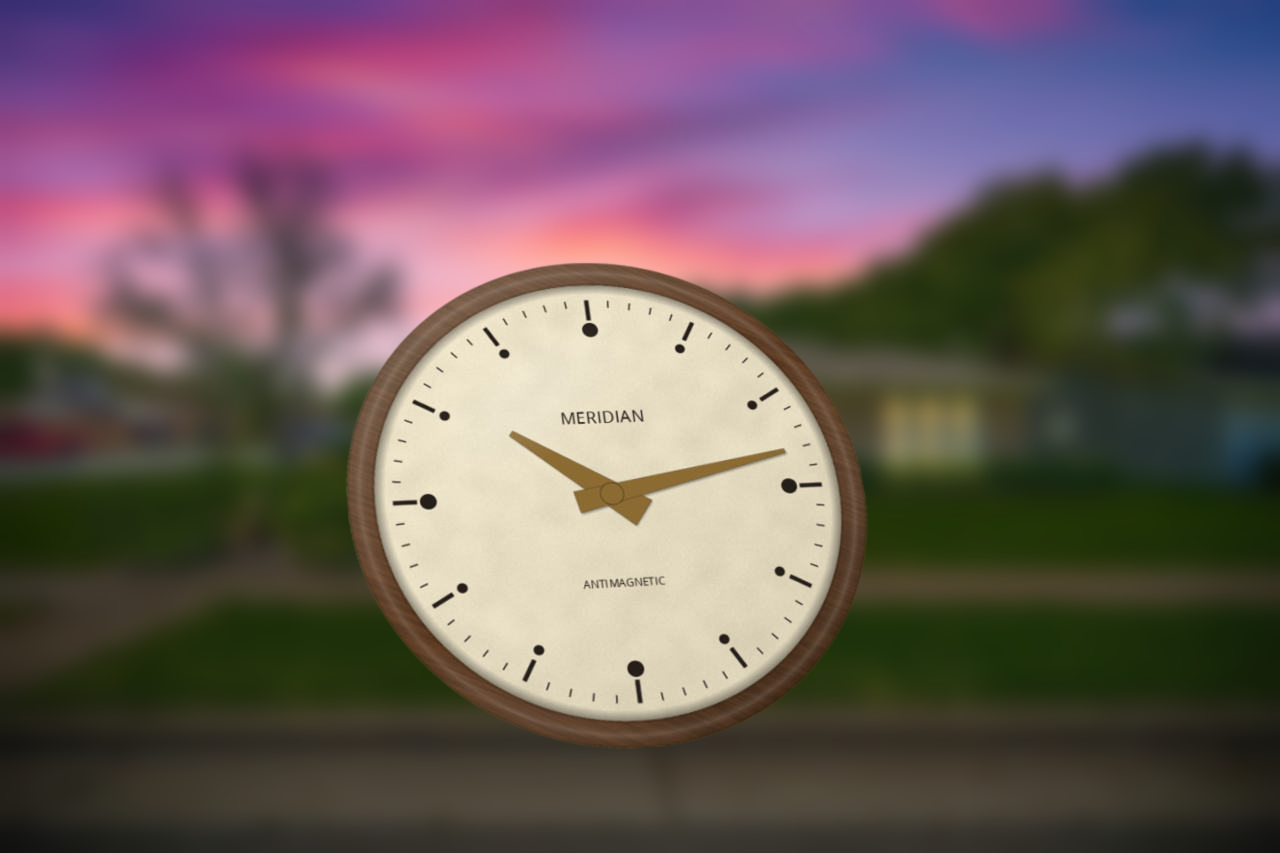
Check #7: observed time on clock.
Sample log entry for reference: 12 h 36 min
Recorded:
10 h 13 min
